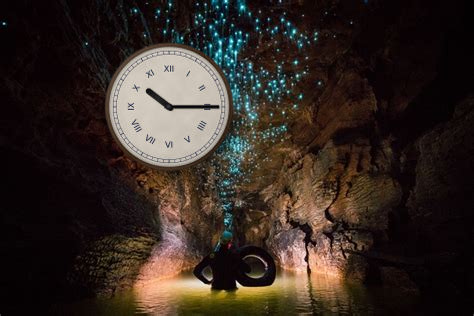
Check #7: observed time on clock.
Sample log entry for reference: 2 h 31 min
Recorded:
10 h 15 min
